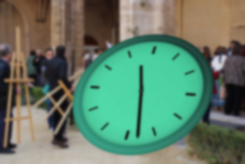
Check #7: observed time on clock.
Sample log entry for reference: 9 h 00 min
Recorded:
11 h 28 min
